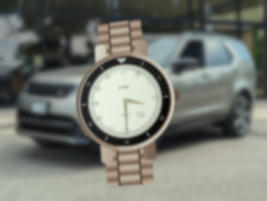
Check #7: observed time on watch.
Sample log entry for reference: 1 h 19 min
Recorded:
3 h 30 min
